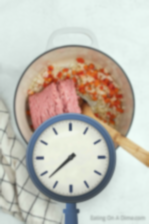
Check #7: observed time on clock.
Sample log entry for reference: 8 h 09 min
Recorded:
7 h 38 min
